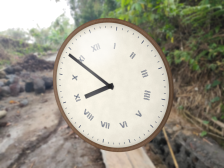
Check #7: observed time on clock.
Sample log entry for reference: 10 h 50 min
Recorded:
8 h 54 min
